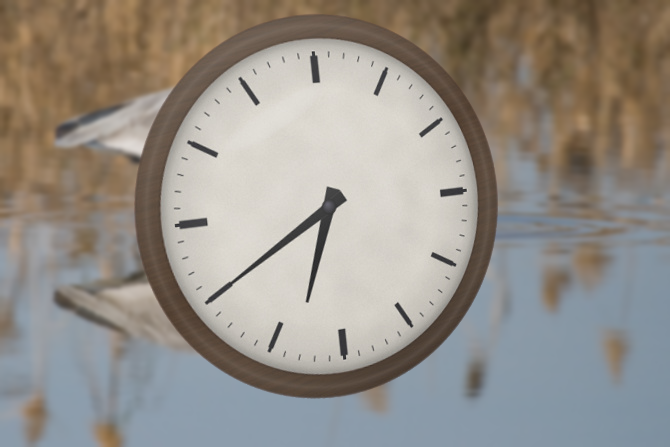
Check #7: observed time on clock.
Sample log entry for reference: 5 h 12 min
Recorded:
6 h 40 min
